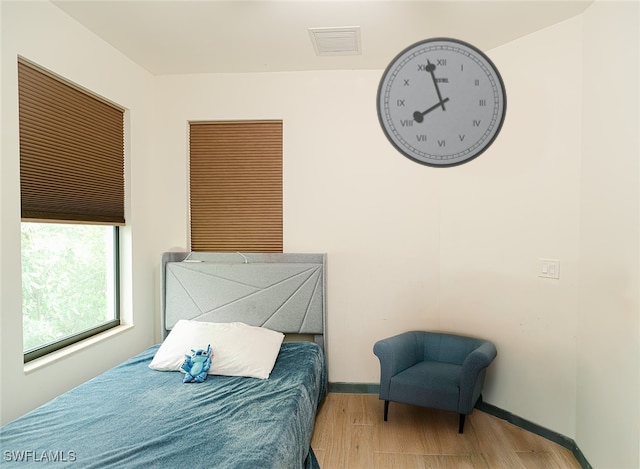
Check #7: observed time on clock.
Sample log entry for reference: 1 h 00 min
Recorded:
7 h 57 min
